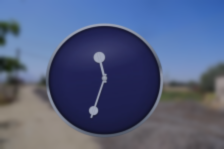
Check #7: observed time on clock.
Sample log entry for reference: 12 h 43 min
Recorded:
11 h 33 min
